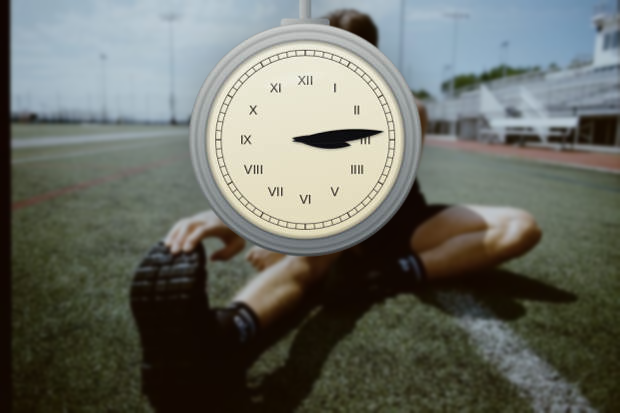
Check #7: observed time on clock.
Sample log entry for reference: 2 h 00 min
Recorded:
3 h 14 min
